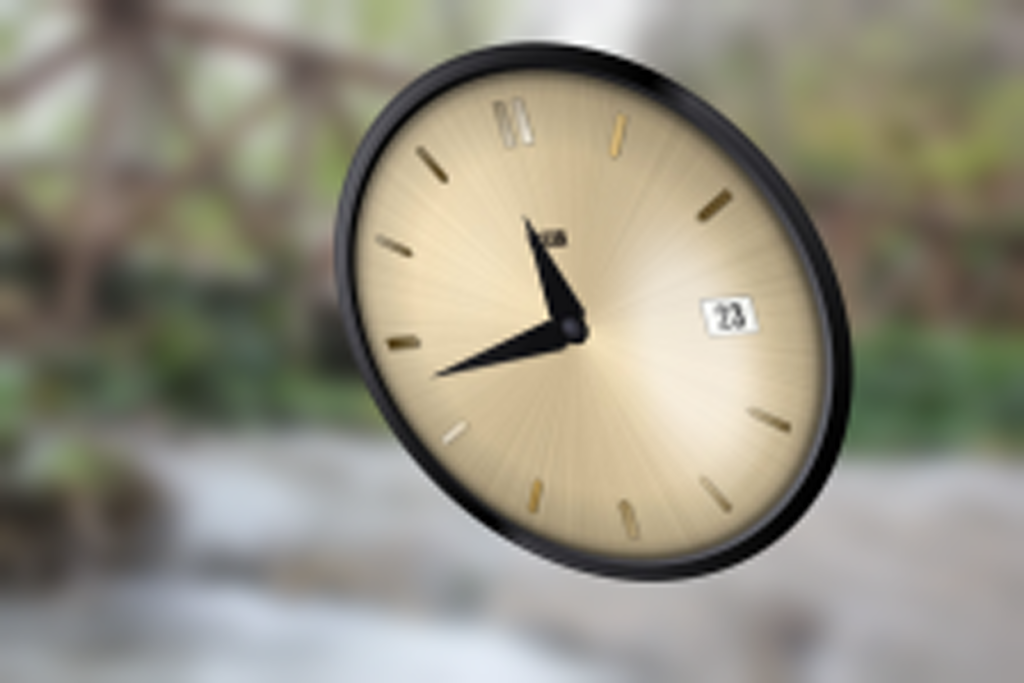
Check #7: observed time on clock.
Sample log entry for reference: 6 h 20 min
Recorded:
11 h 43 min
